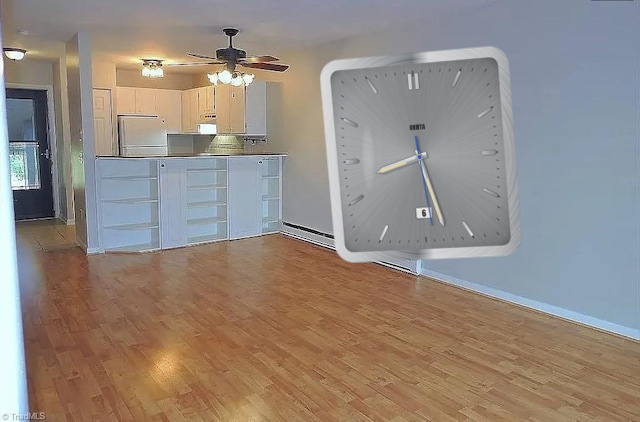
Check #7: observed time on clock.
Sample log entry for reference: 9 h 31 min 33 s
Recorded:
8 h 27 min 29 s
